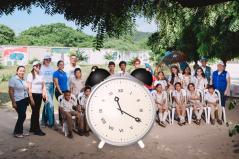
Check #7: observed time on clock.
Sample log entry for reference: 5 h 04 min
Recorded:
11 h 20 min
